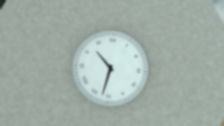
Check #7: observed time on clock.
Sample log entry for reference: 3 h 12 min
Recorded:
10 h 32 min
